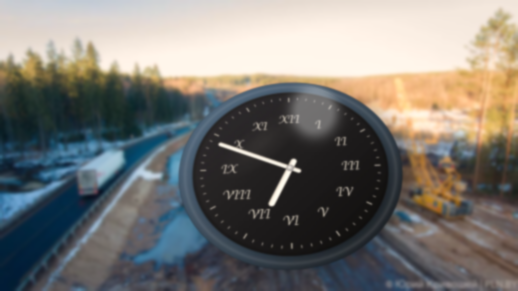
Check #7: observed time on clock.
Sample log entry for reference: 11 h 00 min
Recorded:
6 h 49 min
